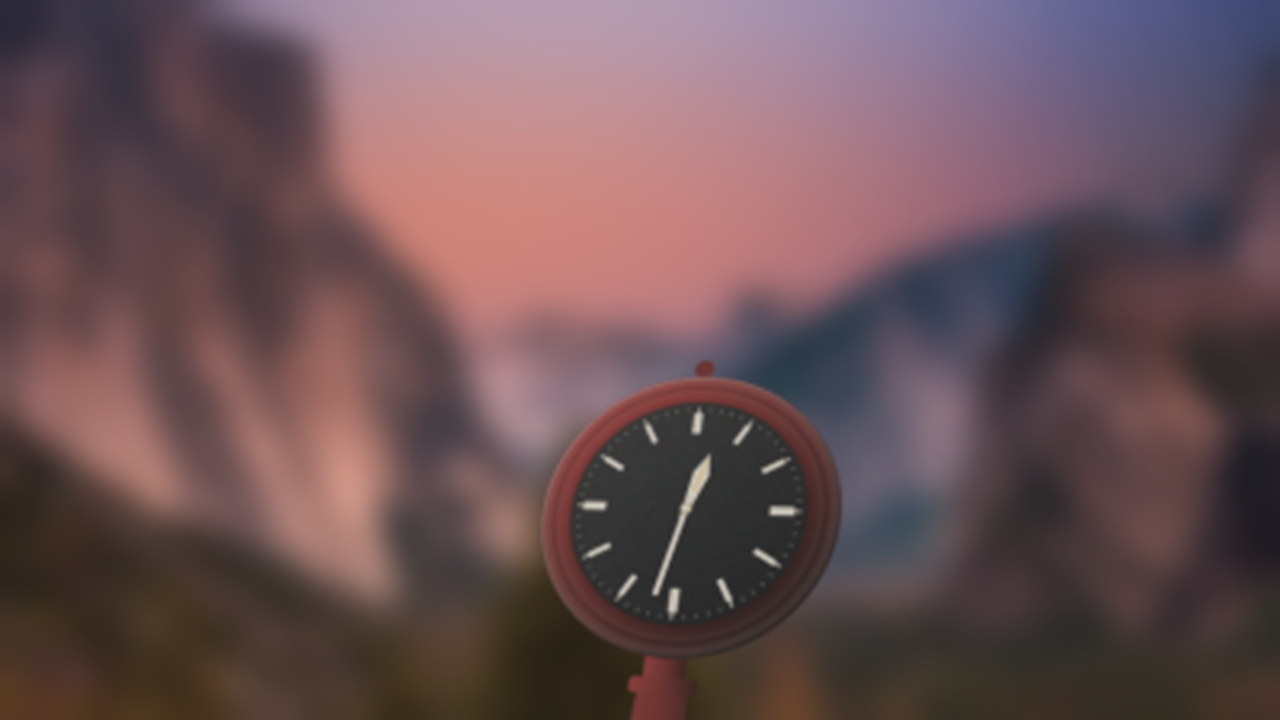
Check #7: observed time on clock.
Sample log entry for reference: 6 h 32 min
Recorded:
12 h 32 min
